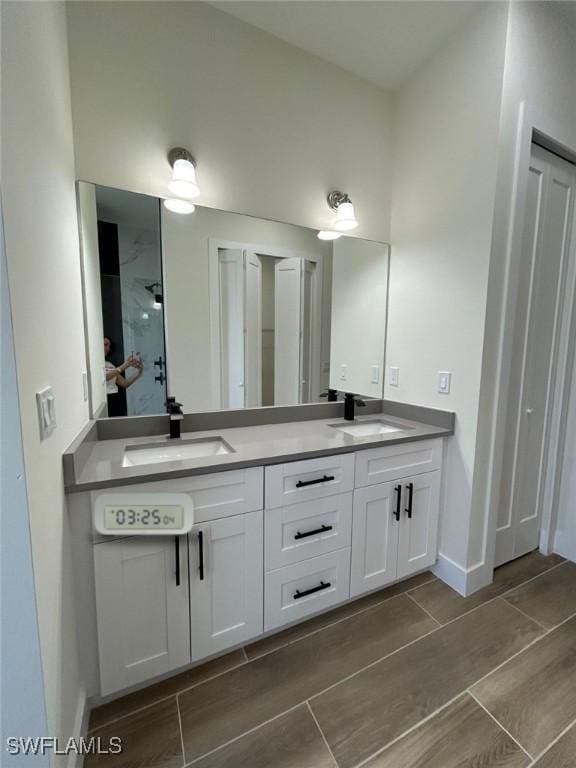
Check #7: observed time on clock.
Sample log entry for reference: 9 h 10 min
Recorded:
3 h 25 min
